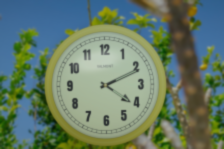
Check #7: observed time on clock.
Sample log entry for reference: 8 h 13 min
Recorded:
4 h 11 min
